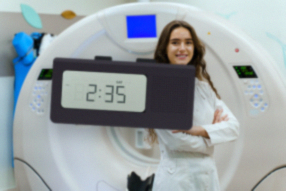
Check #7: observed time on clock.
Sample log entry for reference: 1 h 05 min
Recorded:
2 h 35 min
